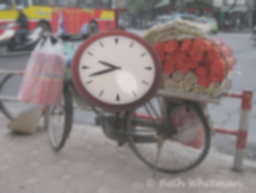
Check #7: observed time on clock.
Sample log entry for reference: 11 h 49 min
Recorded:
9 h 42 min
